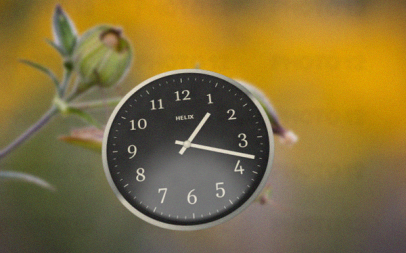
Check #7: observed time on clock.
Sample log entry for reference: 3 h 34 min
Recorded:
1 h 18 min
